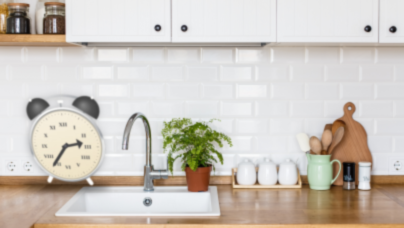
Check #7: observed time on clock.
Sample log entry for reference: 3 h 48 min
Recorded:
2 h 36 min
